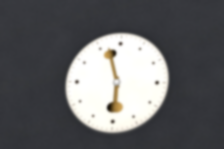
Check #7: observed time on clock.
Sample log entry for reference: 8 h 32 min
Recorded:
5 h 57 min
